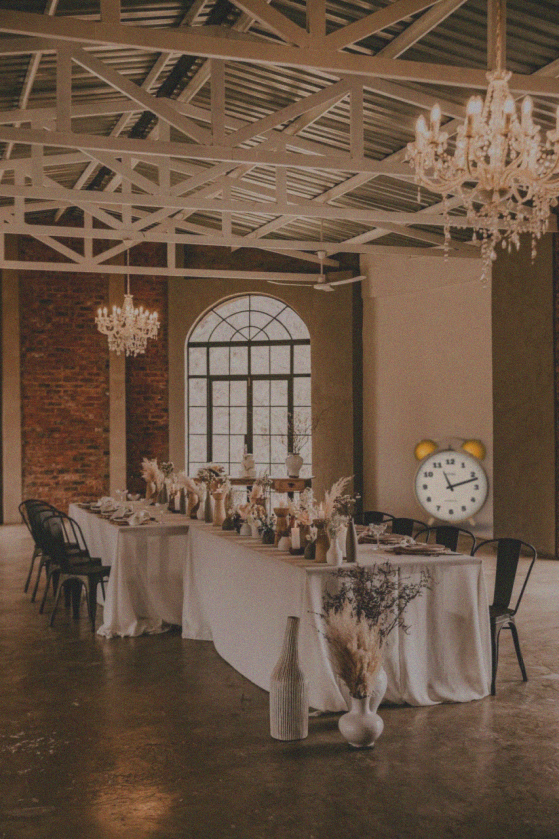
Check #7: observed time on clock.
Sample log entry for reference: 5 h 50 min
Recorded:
11 h 12 min
